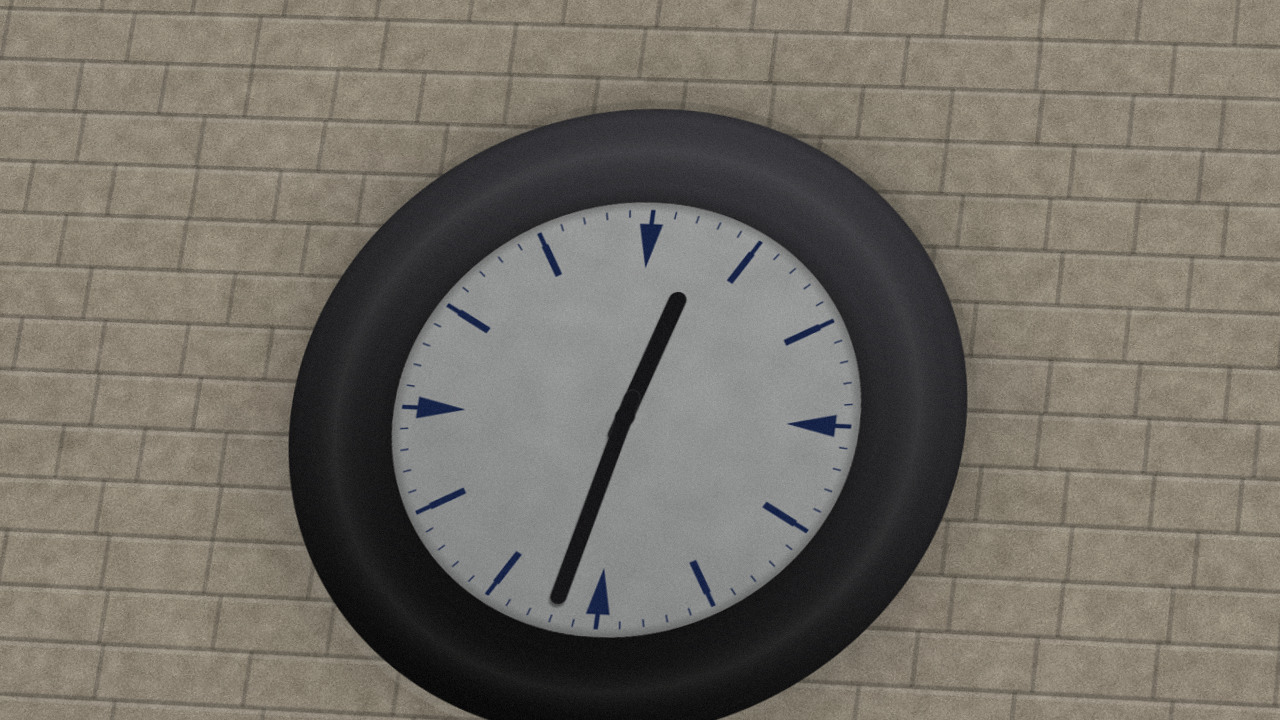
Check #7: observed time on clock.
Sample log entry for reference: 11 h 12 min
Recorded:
12 h 32 min
